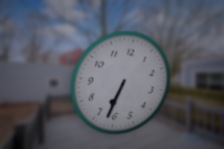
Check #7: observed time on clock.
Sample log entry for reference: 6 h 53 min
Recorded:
6 h 32 min
